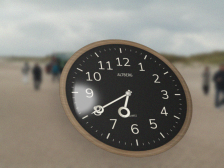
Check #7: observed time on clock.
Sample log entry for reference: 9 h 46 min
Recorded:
6 h 40 min
